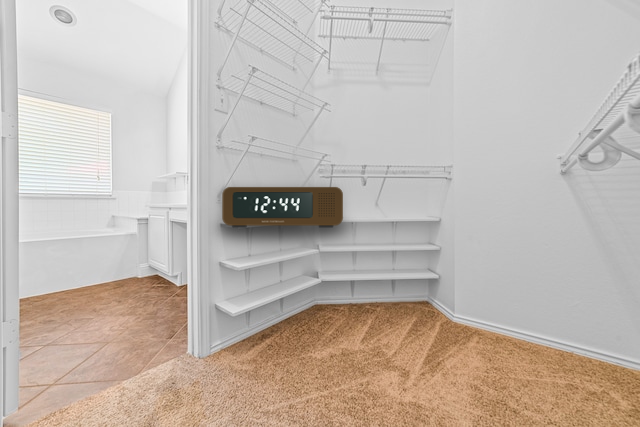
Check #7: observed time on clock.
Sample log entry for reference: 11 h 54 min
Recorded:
12 h 44 min
